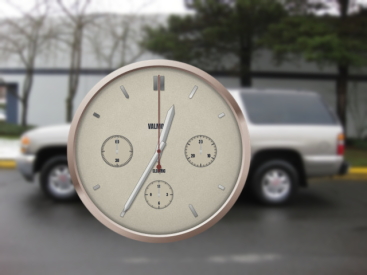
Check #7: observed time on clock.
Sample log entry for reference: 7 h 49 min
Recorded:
12 h 35 min
